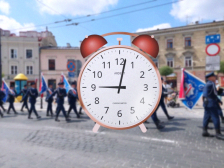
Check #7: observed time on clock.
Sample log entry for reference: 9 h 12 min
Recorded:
9 h 02 min
